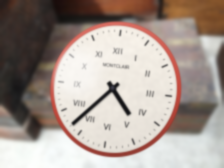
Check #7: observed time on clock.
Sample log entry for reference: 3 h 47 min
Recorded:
4 h 37 min
